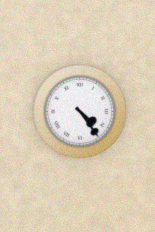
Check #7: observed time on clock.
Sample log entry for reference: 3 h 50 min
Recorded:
4 h 24 min
